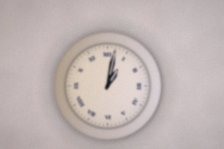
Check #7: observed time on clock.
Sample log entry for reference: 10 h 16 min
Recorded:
1 h 02 min
